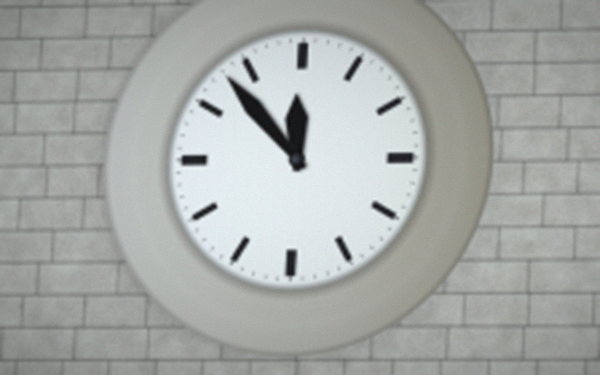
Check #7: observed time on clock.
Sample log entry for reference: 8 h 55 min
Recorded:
11 h 53 min
